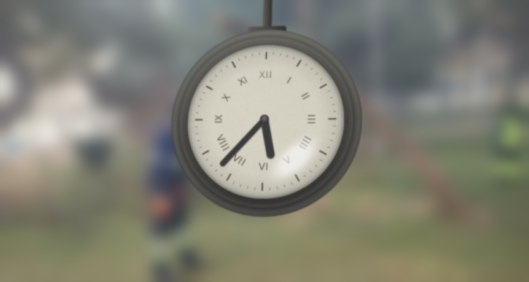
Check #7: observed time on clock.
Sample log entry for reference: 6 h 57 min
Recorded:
5 h 37 min
